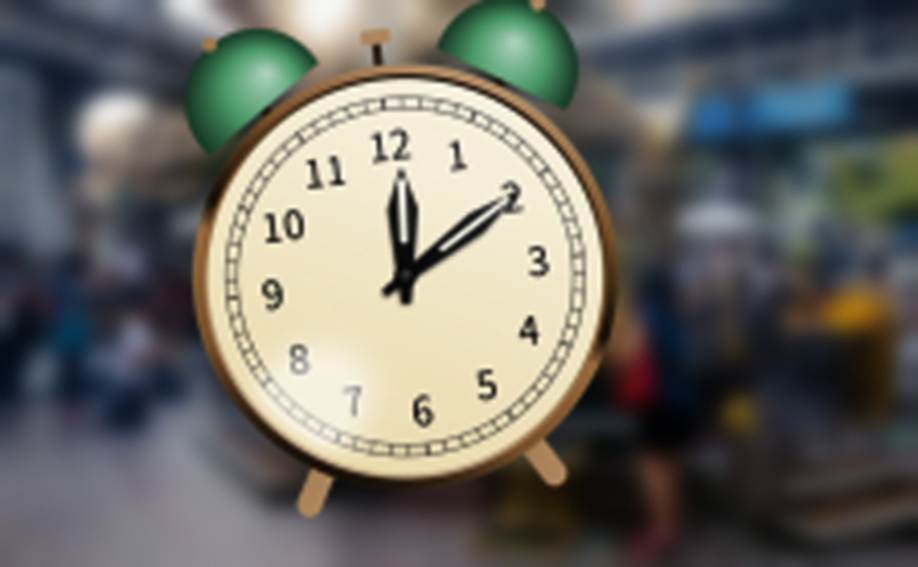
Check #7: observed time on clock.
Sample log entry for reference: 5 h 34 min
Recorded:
12 h 10 min
